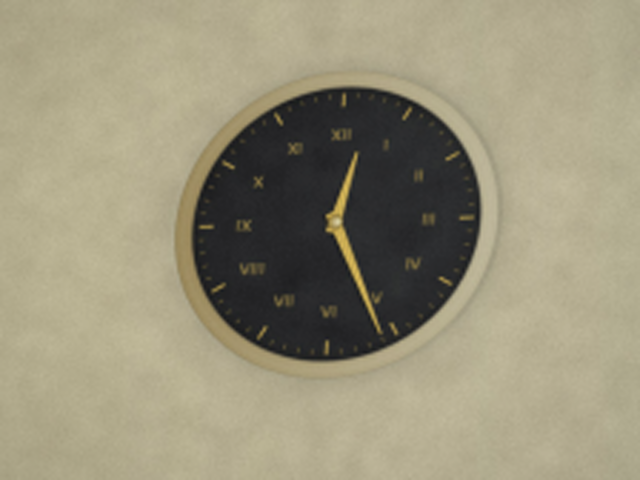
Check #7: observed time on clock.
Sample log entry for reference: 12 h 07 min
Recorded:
12 h 26 min
